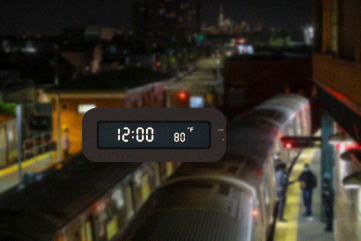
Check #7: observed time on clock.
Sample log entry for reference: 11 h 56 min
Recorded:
12 h 00 min
